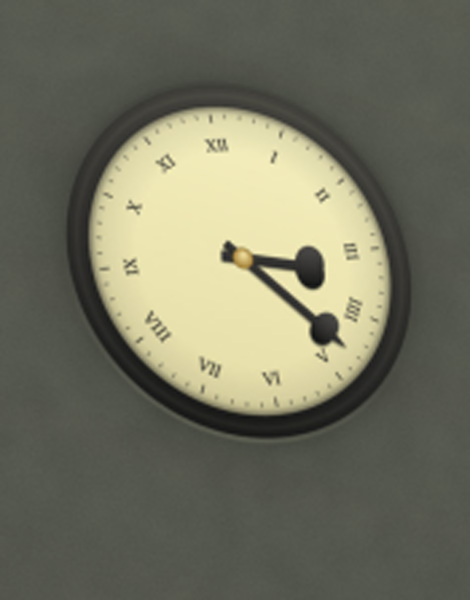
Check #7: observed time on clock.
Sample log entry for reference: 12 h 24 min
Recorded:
3 h 23 min
